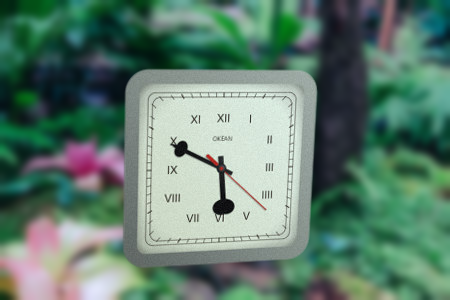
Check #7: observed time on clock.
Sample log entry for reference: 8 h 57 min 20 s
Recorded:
5 h 49 min 22 s
